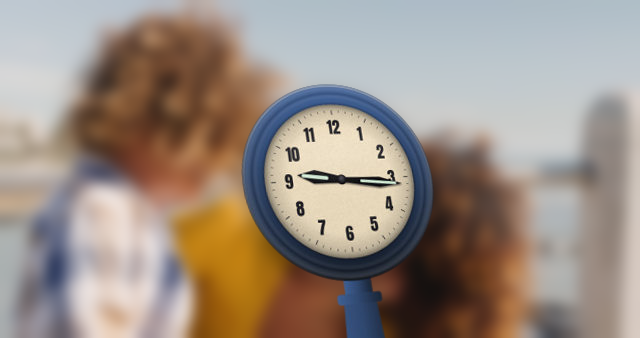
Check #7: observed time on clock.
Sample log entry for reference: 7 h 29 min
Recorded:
9 h 16 min
